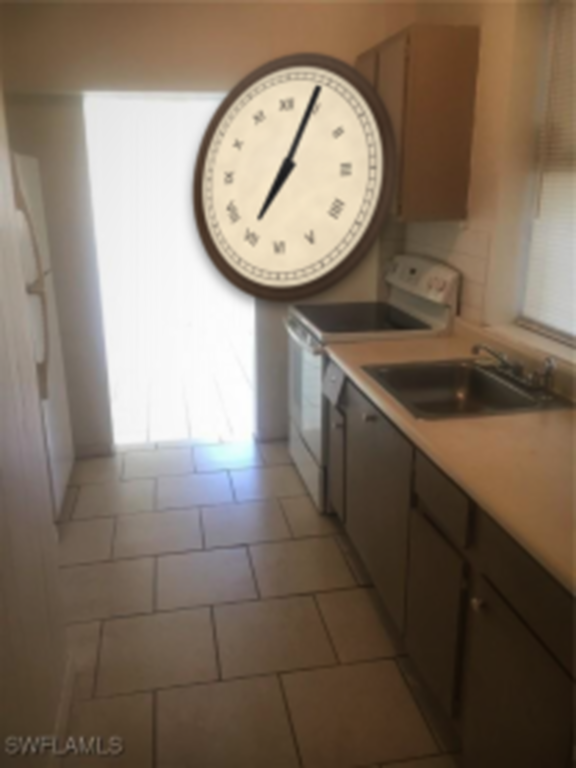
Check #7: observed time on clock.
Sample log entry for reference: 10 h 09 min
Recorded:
7 h 04 min
